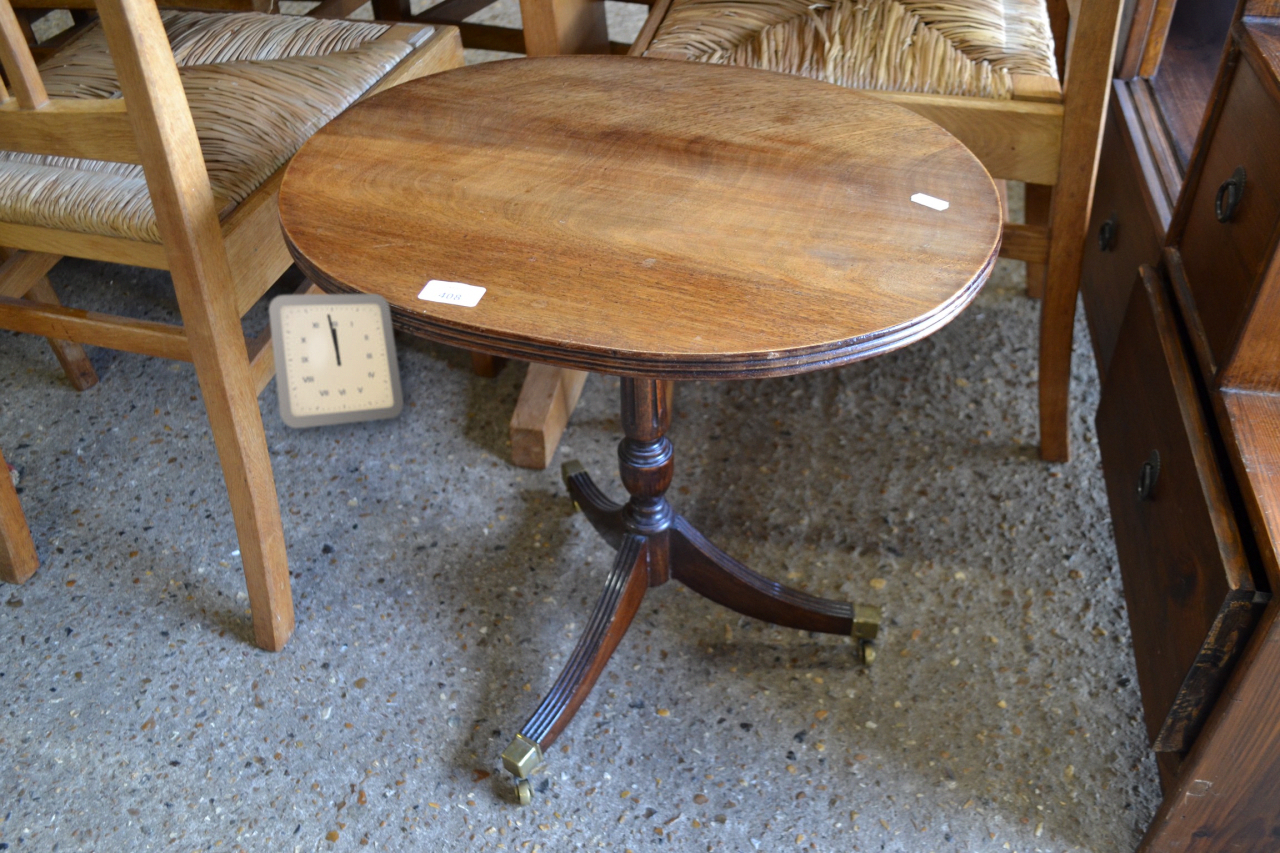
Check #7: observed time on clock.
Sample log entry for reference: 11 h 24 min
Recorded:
11 h 59 min
